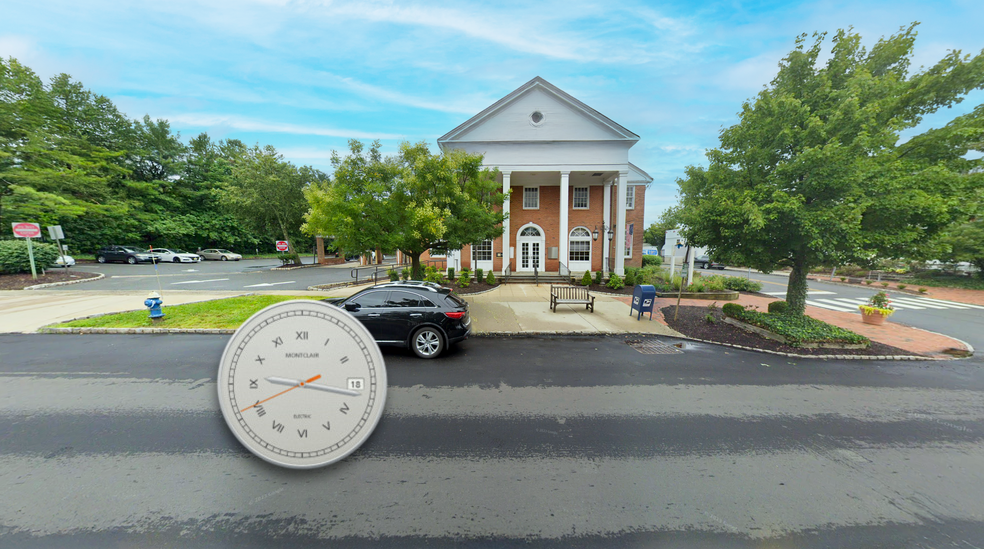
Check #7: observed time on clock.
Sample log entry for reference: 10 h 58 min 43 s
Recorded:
9 h 16 min 41 s
